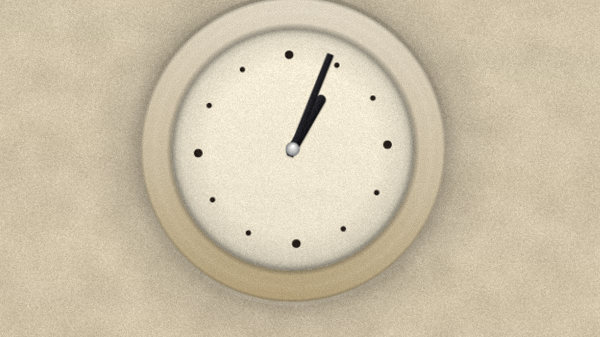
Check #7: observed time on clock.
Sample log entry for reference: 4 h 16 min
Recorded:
1 h 04 min
